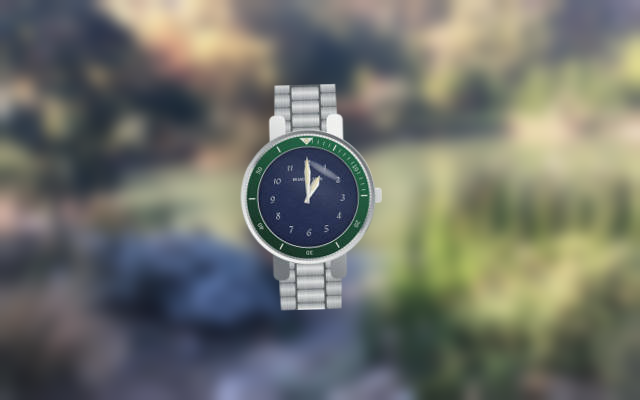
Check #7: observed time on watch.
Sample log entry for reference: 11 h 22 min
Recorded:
1 h 00 min
